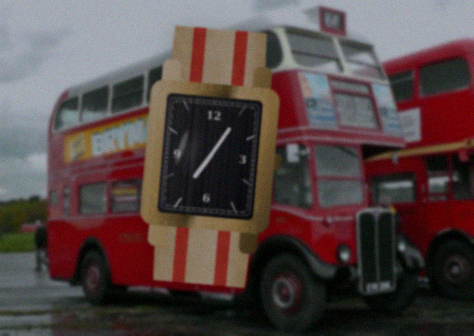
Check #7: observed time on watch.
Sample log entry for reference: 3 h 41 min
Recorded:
7 h 05 min
